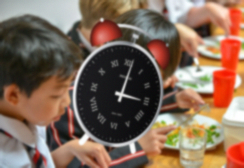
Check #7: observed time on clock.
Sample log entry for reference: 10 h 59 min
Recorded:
3 h 01 min
